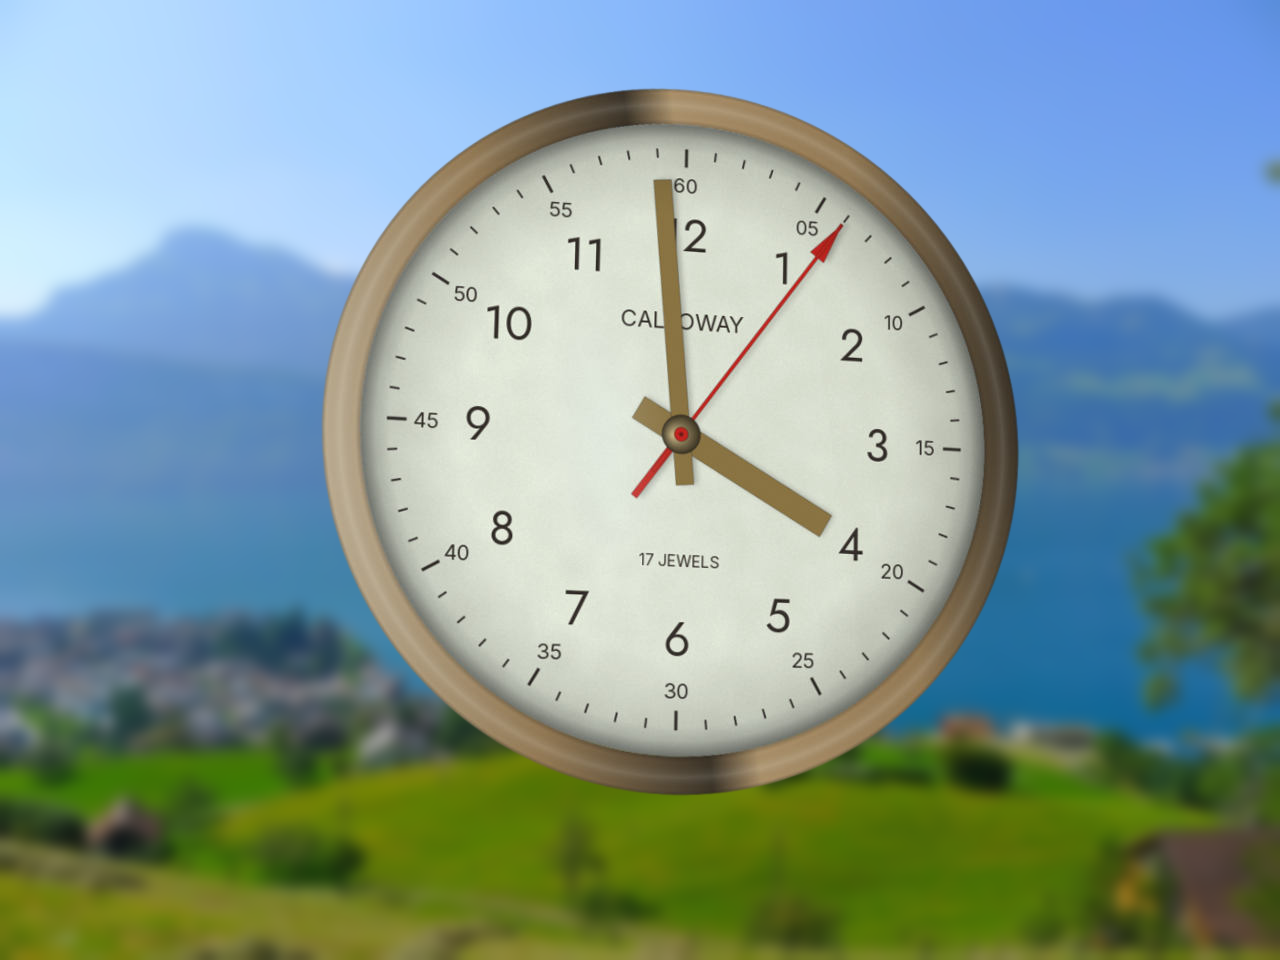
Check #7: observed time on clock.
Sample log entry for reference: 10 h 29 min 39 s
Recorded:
3 h 59 min 06 s
